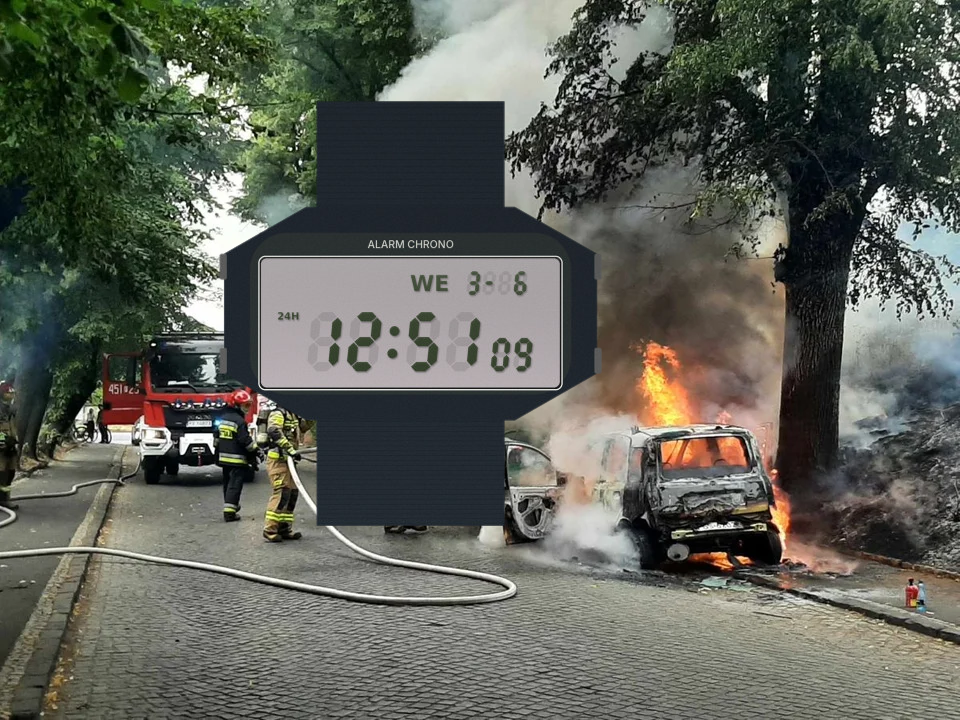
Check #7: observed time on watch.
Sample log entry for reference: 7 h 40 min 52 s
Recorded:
12 h 51 min 09 s
